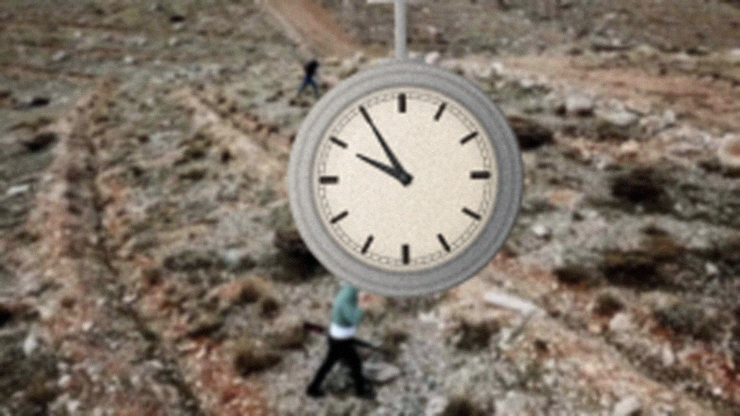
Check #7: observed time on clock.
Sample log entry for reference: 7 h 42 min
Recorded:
9 h 55 min
